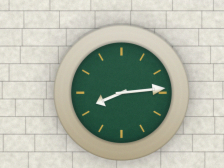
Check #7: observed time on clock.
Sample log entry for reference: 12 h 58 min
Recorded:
8 h 14 min
